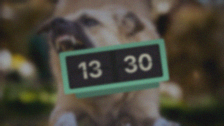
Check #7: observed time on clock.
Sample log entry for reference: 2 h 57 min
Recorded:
13 h 30 min
